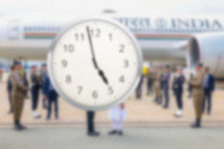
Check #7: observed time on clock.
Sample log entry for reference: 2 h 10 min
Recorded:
4 h 58 min
